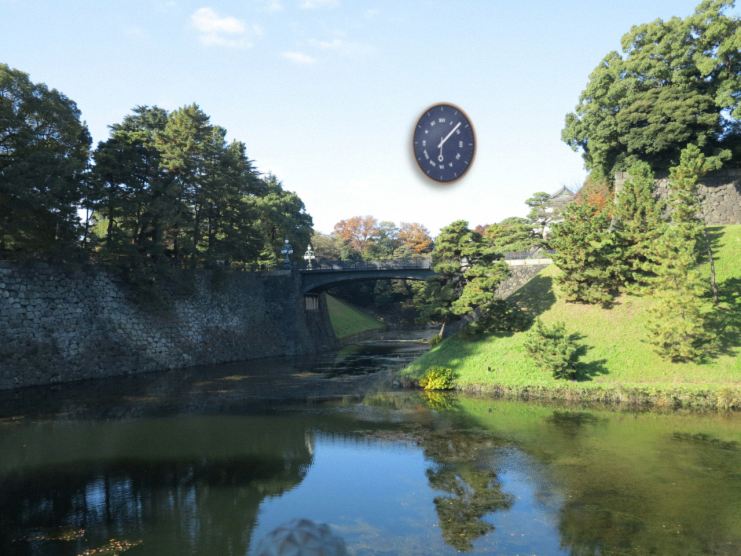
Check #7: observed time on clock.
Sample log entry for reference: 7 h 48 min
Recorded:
6 h 08 min
